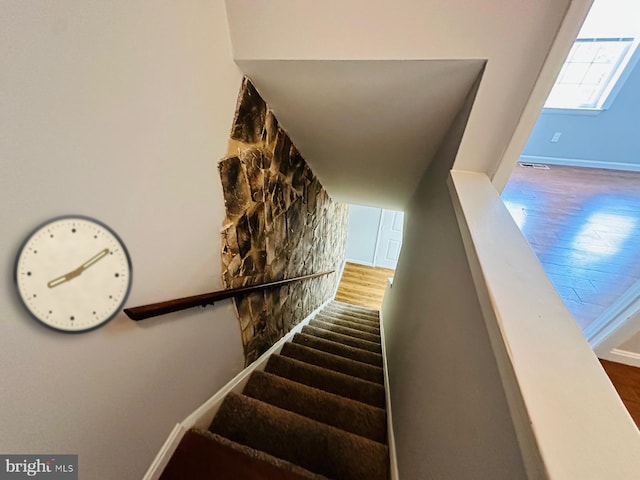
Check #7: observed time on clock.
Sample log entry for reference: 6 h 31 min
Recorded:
8 h 09 min
